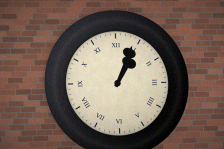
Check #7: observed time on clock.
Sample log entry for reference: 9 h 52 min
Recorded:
1 h 04 min
